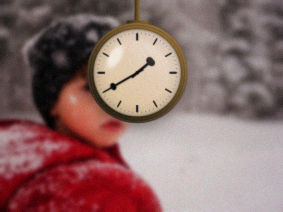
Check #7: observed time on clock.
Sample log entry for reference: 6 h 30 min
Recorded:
1 h 40 min
